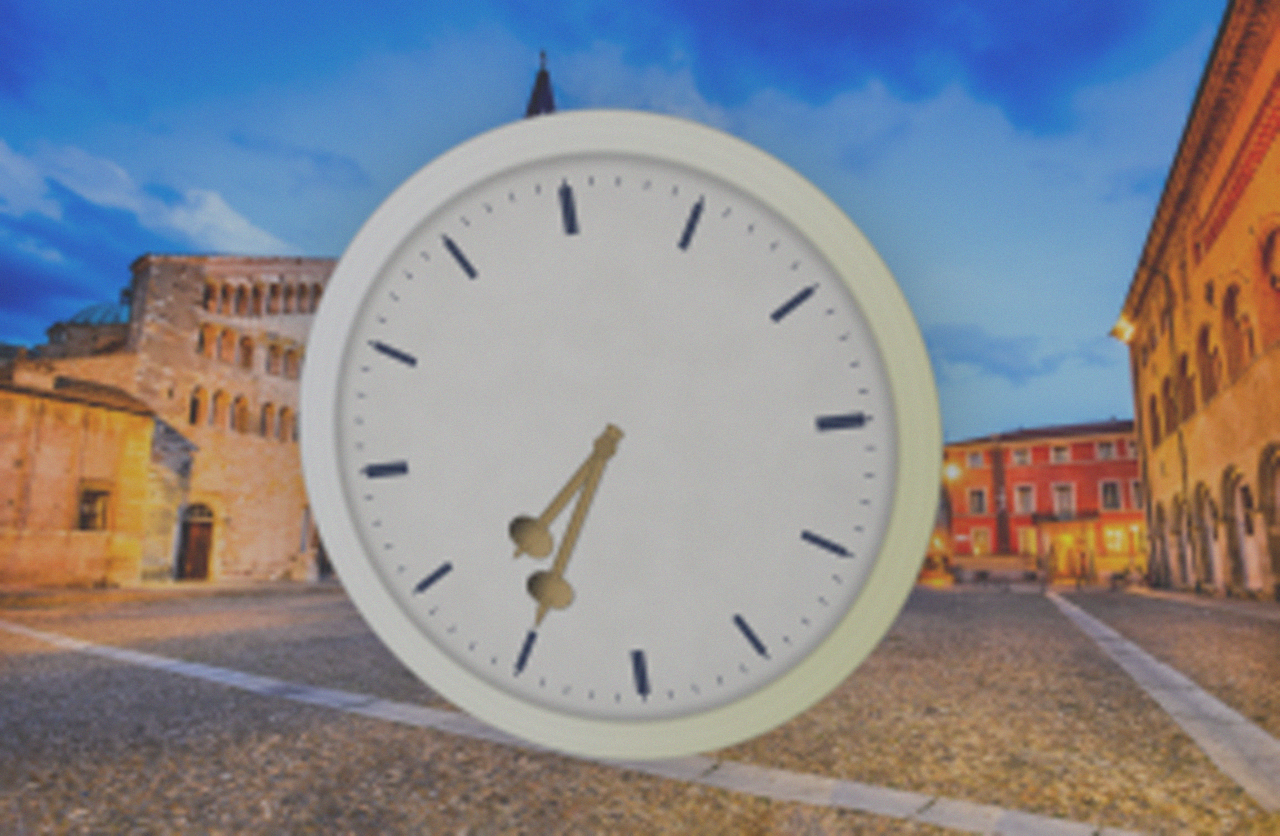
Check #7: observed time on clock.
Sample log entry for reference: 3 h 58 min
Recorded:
7 h 35 min
